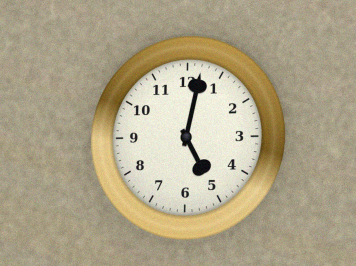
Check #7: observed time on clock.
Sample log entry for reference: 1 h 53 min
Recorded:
5 h 02 min
